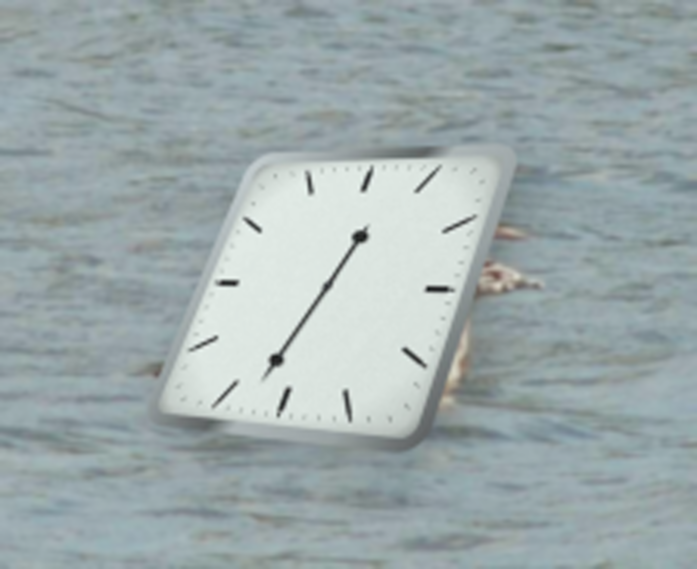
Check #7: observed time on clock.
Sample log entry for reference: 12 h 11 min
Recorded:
12 h 33 min
